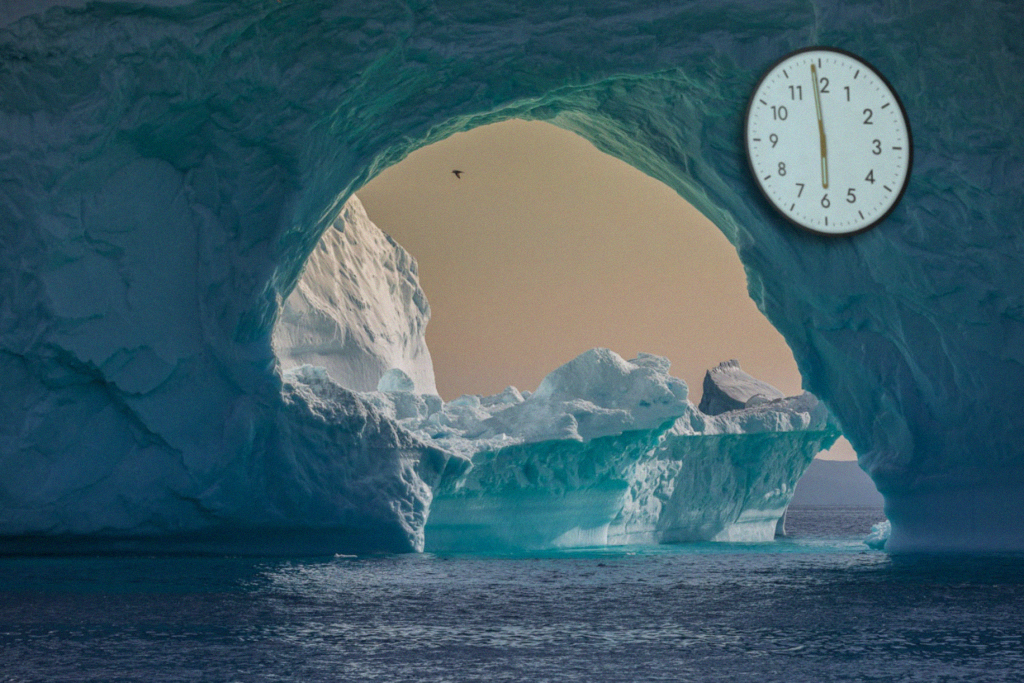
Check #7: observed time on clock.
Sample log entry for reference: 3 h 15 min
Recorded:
5 h 59 min
